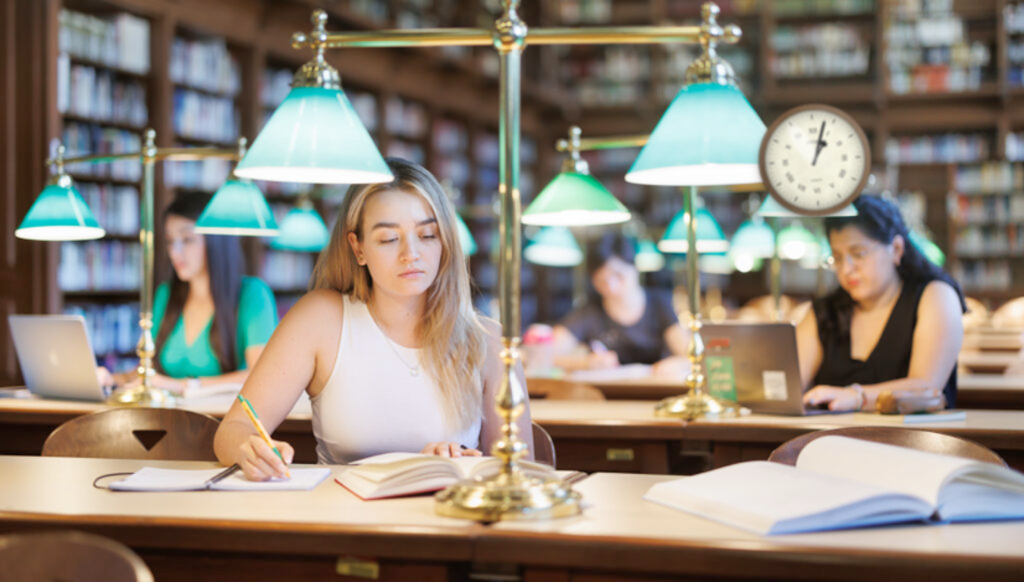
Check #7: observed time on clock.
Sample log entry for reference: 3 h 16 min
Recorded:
1 h 03 min
